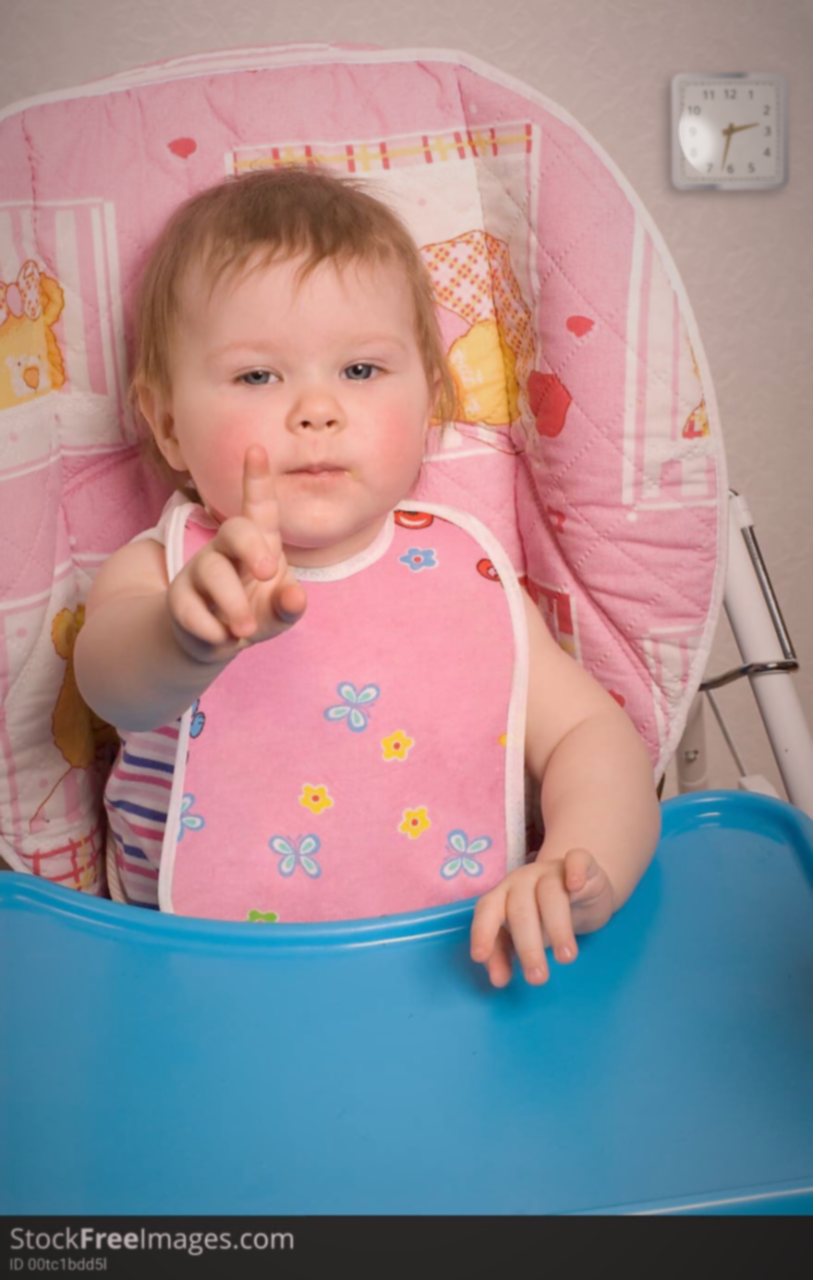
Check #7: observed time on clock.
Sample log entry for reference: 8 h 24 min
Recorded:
2 h 32 min
